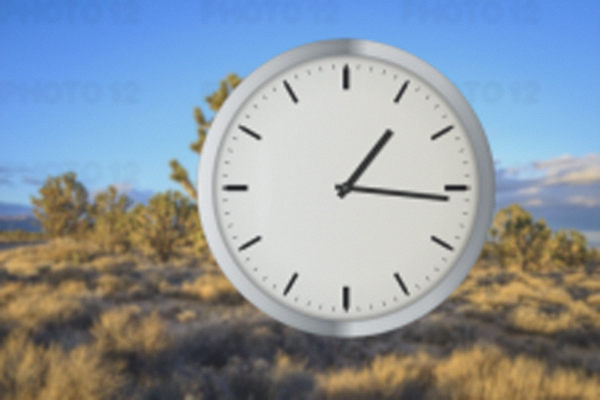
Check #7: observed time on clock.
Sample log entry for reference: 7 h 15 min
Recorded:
1 h 16 min
